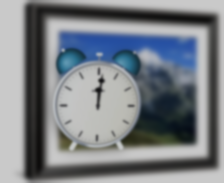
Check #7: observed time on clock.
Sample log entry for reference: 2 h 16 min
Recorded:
12 h 01 min
